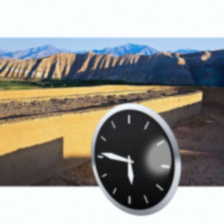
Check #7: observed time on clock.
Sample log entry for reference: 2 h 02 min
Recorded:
5 h 46 min
